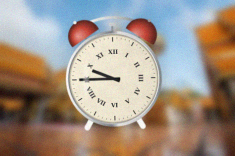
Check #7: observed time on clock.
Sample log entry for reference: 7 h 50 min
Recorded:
9 h 45 min
